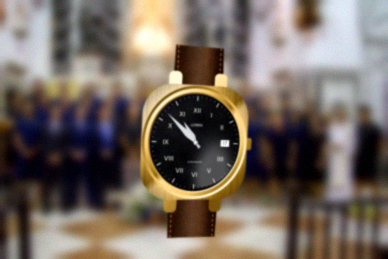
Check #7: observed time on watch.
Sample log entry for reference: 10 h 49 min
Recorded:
10 h 52 min
